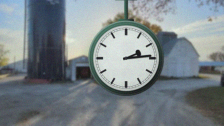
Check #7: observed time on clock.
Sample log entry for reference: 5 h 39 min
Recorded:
2 h 14 min
